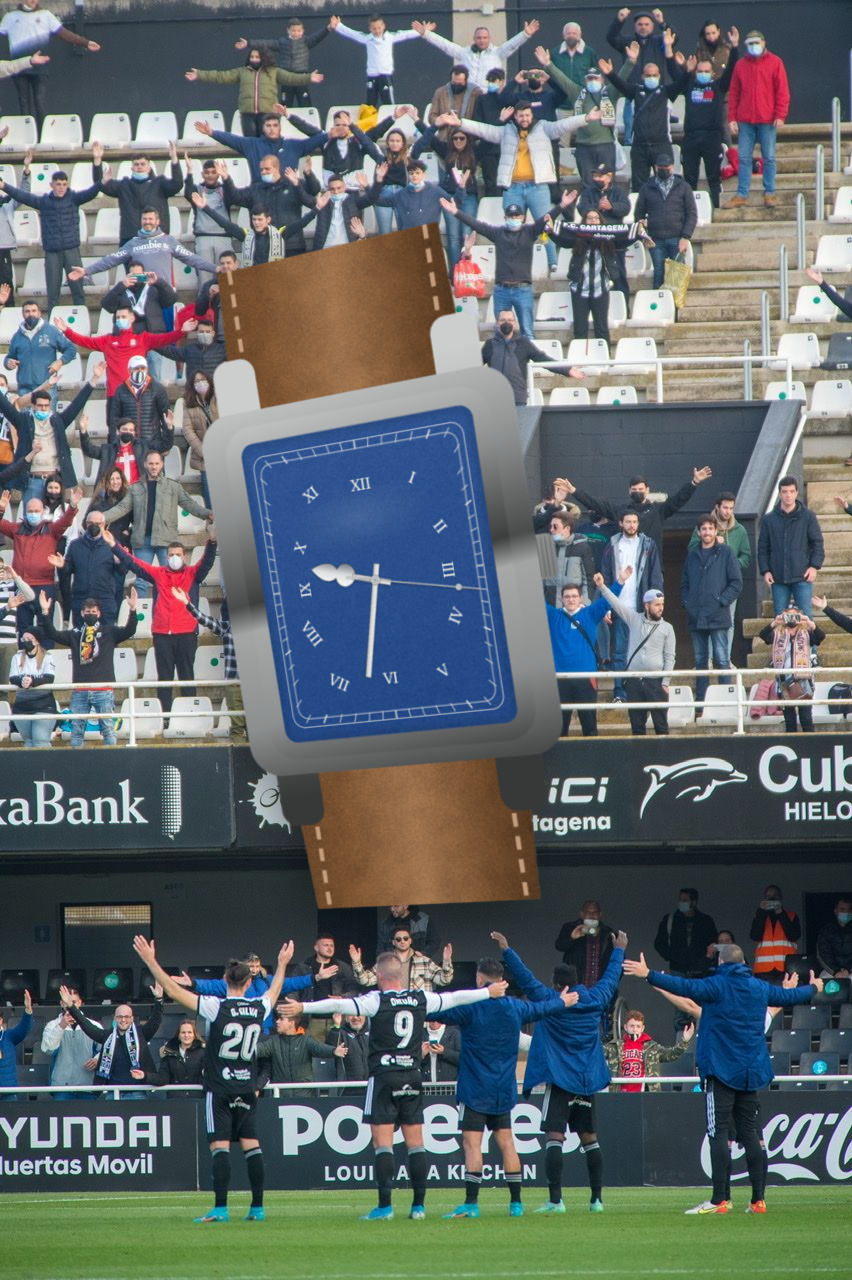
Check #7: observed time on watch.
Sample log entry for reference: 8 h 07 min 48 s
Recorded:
9 h 32 min 17 s
